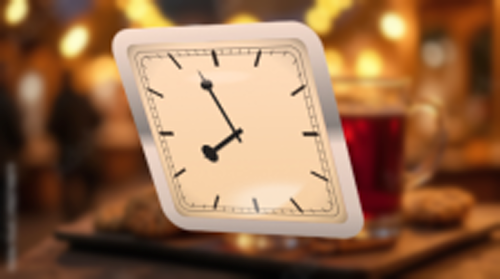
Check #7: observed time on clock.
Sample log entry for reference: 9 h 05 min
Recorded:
7 h 57 min
